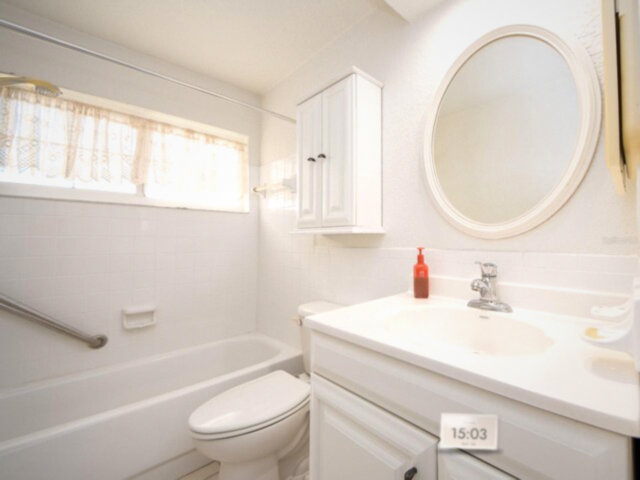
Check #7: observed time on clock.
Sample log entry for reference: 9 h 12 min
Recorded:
15 h 03 min
